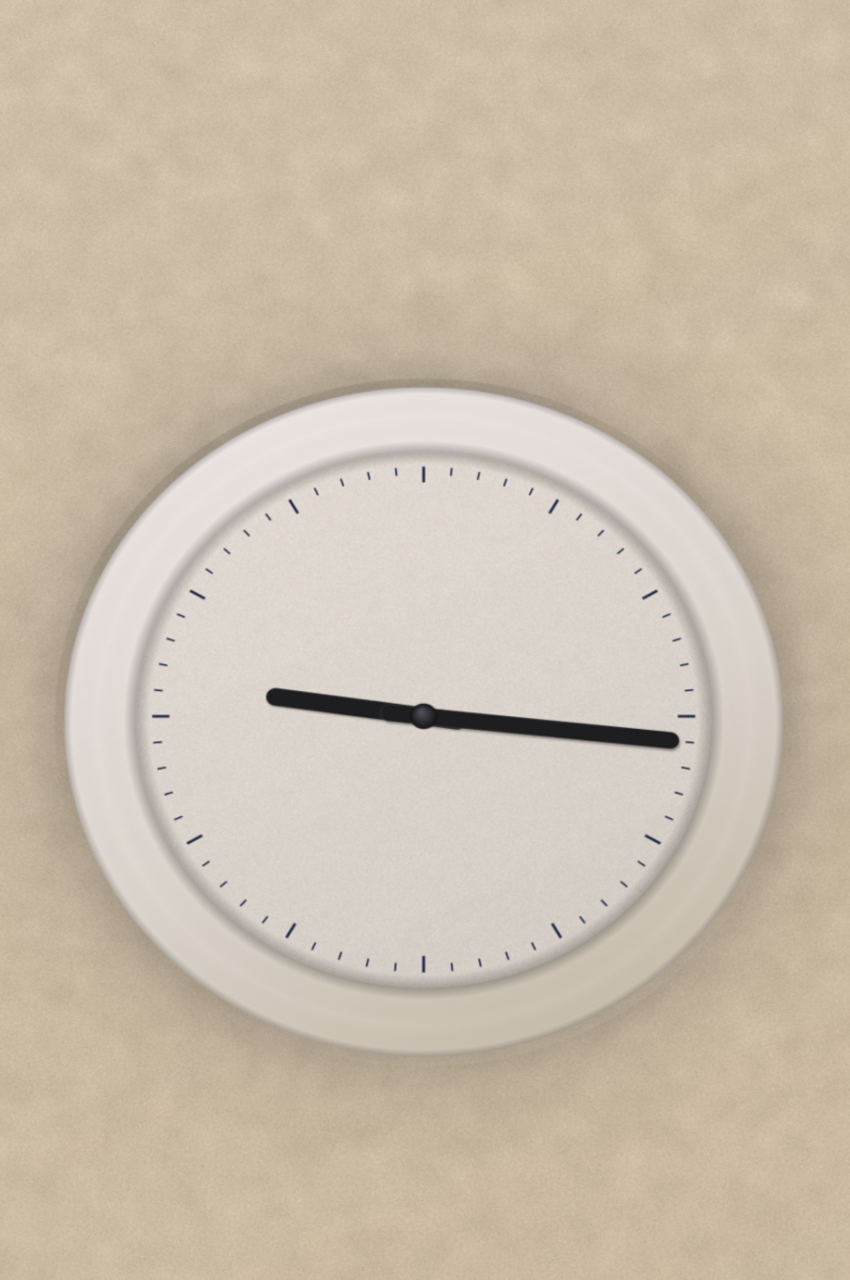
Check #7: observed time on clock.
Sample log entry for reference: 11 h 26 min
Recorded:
9 h 16 min
